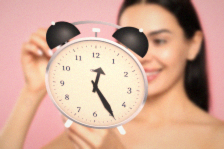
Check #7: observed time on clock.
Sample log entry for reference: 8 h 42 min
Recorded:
12 h 25 min
